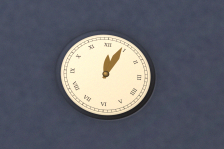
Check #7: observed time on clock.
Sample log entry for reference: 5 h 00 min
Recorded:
12 h 04 min
